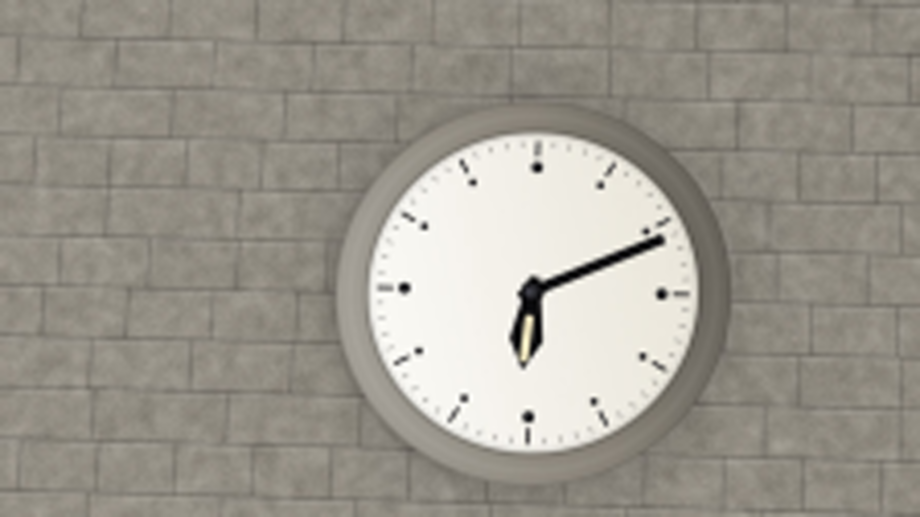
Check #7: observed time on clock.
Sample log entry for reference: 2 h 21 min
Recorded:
6 h 11 min
